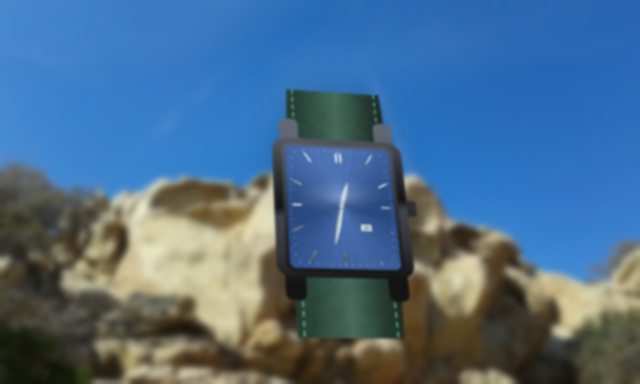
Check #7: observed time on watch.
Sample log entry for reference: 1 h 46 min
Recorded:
12 h 32 min
